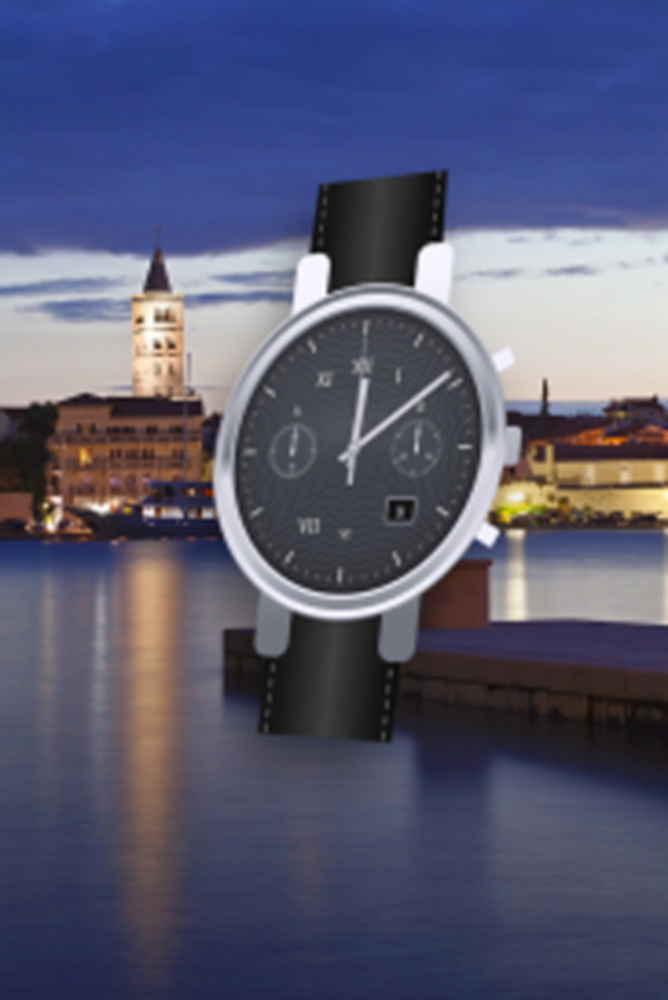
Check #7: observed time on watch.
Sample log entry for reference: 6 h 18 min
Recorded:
12 h 09 min
